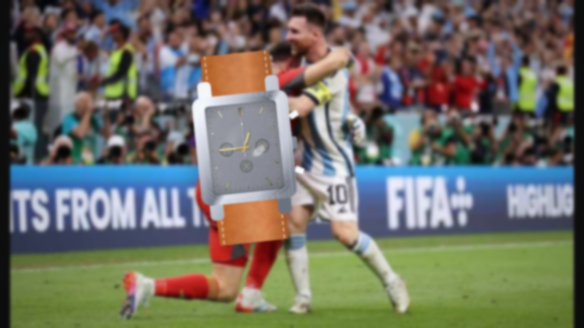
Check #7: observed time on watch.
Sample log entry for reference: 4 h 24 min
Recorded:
12 h 45 min
